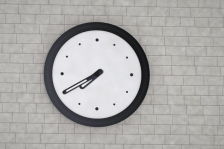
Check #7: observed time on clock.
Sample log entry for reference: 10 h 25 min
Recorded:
7 h 40 min
